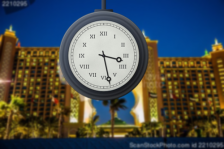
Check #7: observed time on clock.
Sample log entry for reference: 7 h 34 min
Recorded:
3 h 28 min
